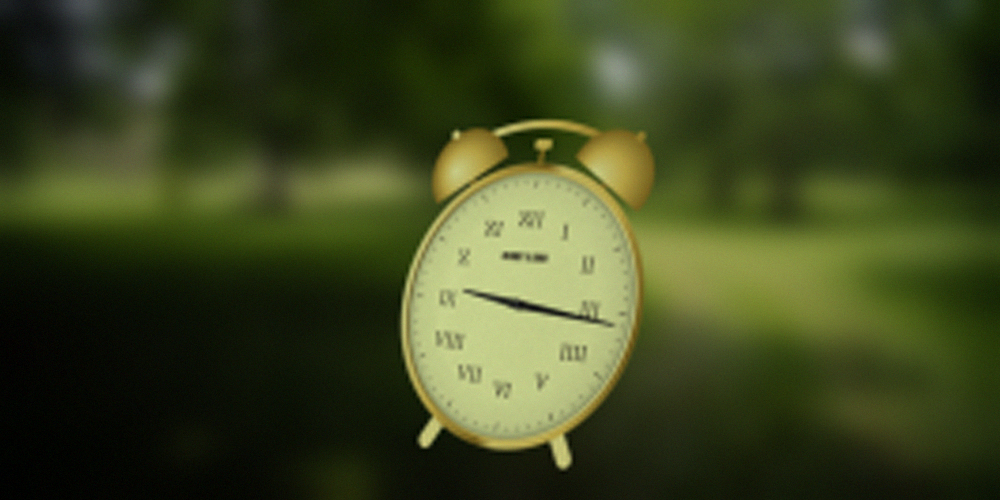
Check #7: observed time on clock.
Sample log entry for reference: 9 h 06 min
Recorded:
9 h 16 min
